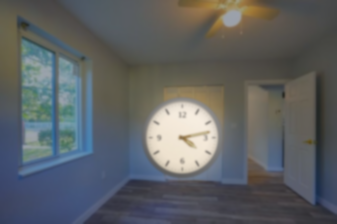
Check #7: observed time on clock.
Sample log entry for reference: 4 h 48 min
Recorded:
4 h 13 min
